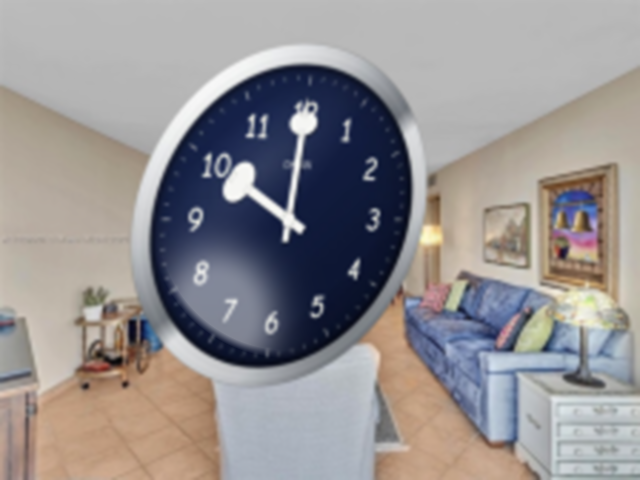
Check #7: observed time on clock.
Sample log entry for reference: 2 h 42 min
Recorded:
10 h 00 min
